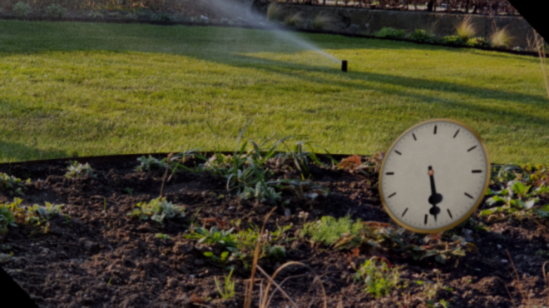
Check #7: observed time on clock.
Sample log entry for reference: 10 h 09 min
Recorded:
5 h 28 min
